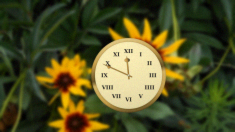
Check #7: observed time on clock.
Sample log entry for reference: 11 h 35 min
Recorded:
11 h 49 min
